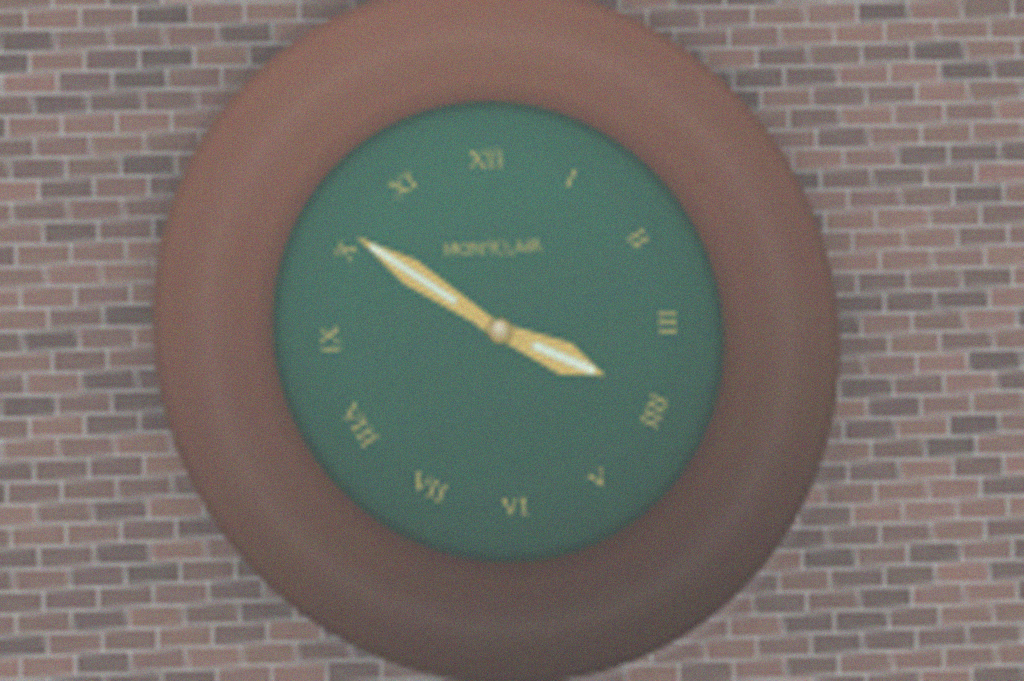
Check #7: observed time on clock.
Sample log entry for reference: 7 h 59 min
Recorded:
3 h 51 min
